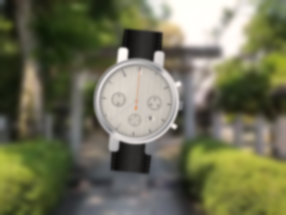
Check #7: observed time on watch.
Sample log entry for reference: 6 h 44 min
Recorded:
4 h 38 min
